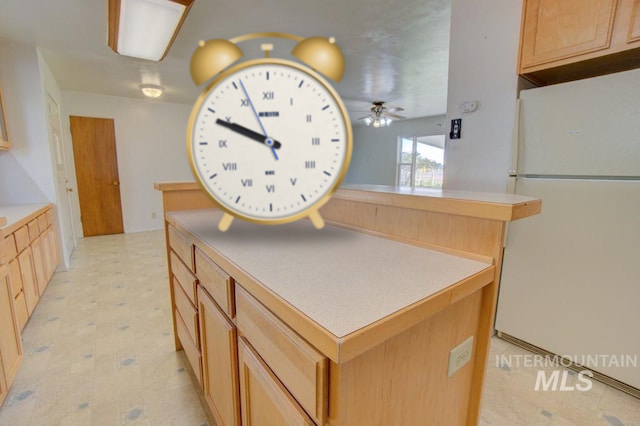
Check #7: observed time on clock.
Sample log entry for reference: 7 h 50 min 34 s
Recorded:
9 h 48 min 56 s
